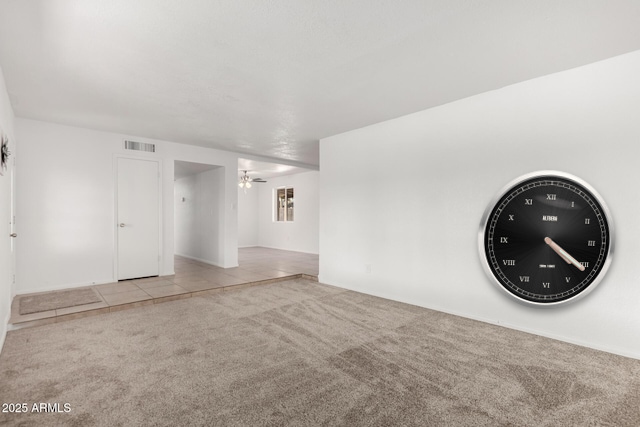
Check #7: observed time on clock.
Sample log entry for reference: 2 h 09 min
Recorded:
4 h 21 min
